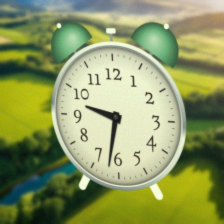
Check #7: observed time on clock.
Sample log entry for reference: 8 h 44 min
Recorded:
9 h 32 min
